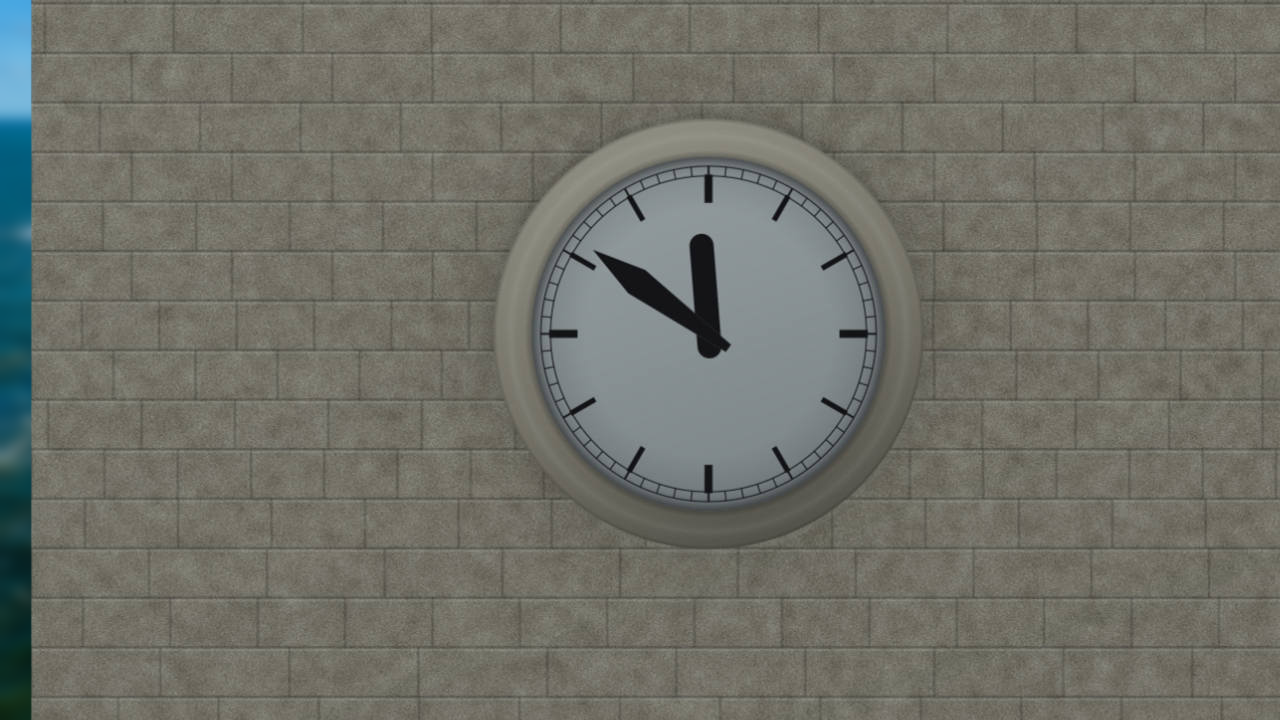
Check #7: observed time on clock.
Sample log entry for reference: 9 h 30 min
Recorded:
11 h 51 min
